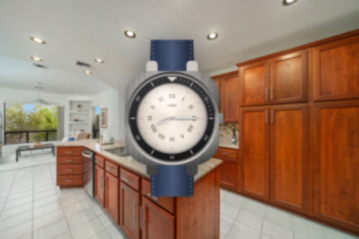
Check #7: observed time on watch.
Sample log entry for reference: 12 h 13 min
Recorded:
8 h 15 min
